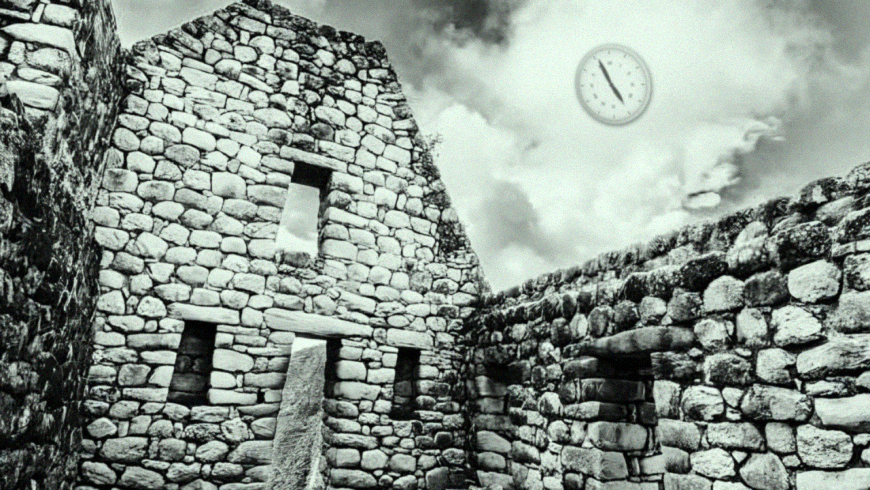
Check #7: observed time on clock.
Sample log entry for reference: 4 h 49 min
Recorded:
4 h 56 min
